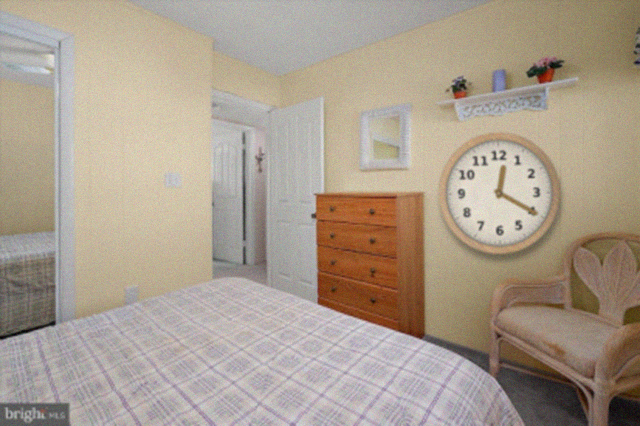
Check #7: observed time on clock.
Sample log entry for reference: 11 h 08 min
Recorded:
12 h 20 min
